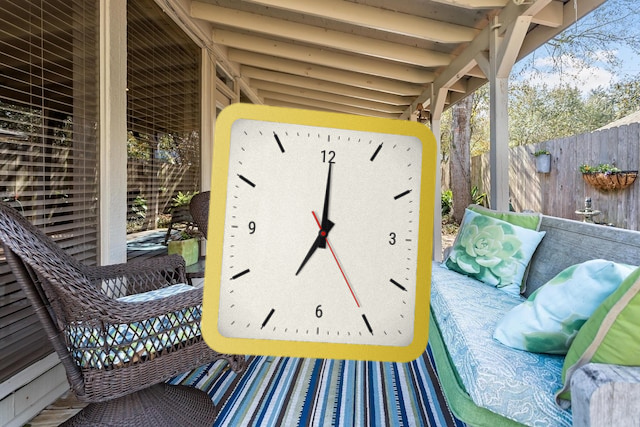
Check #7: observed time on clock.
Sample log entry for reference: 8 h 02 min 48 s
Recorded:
7 h 00 min 25 s
